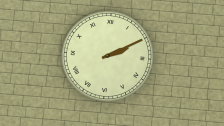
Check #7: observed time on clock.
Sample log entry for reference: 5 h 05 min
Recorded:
2 h 10 min
